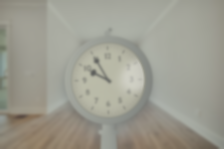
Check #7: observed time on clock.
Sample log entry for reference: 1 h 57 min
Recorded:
9 h 55 min
